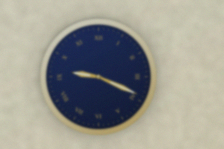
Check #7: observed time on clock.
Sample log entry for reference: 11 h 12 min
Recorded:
9 h 19 min
